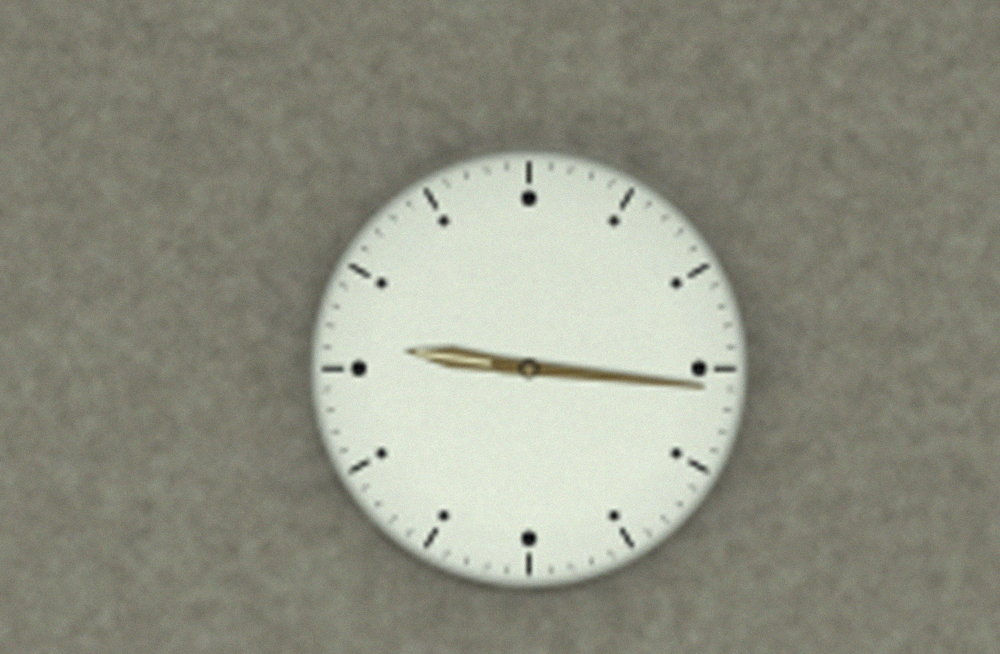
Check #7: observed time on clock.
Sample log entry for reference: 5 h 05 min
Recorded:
9 h 16 min
